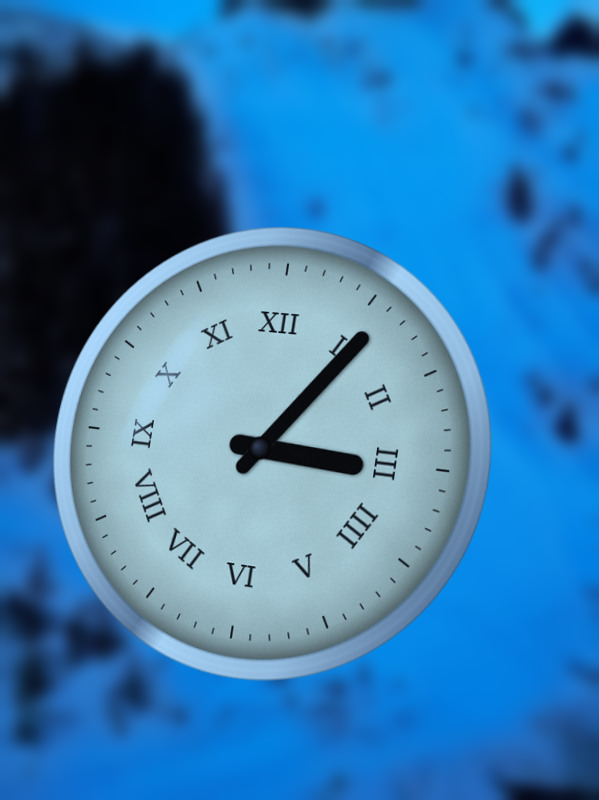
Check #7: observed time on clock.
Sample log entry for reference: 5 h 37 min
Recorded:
3 h 06 min
